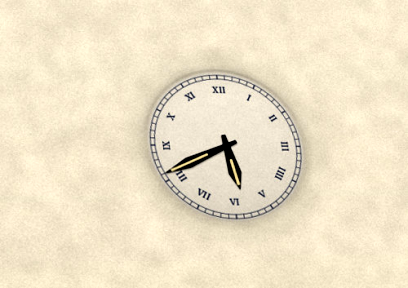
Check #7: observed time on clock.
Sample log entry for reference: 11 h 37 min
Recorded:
5 h 41 min
